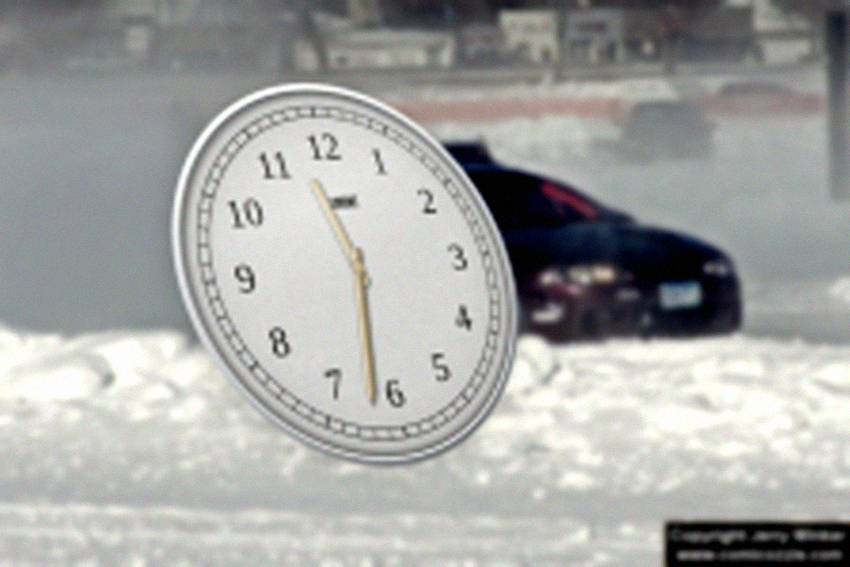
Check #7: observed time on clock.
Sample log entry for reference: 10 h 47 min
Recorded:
11 h 32 min
